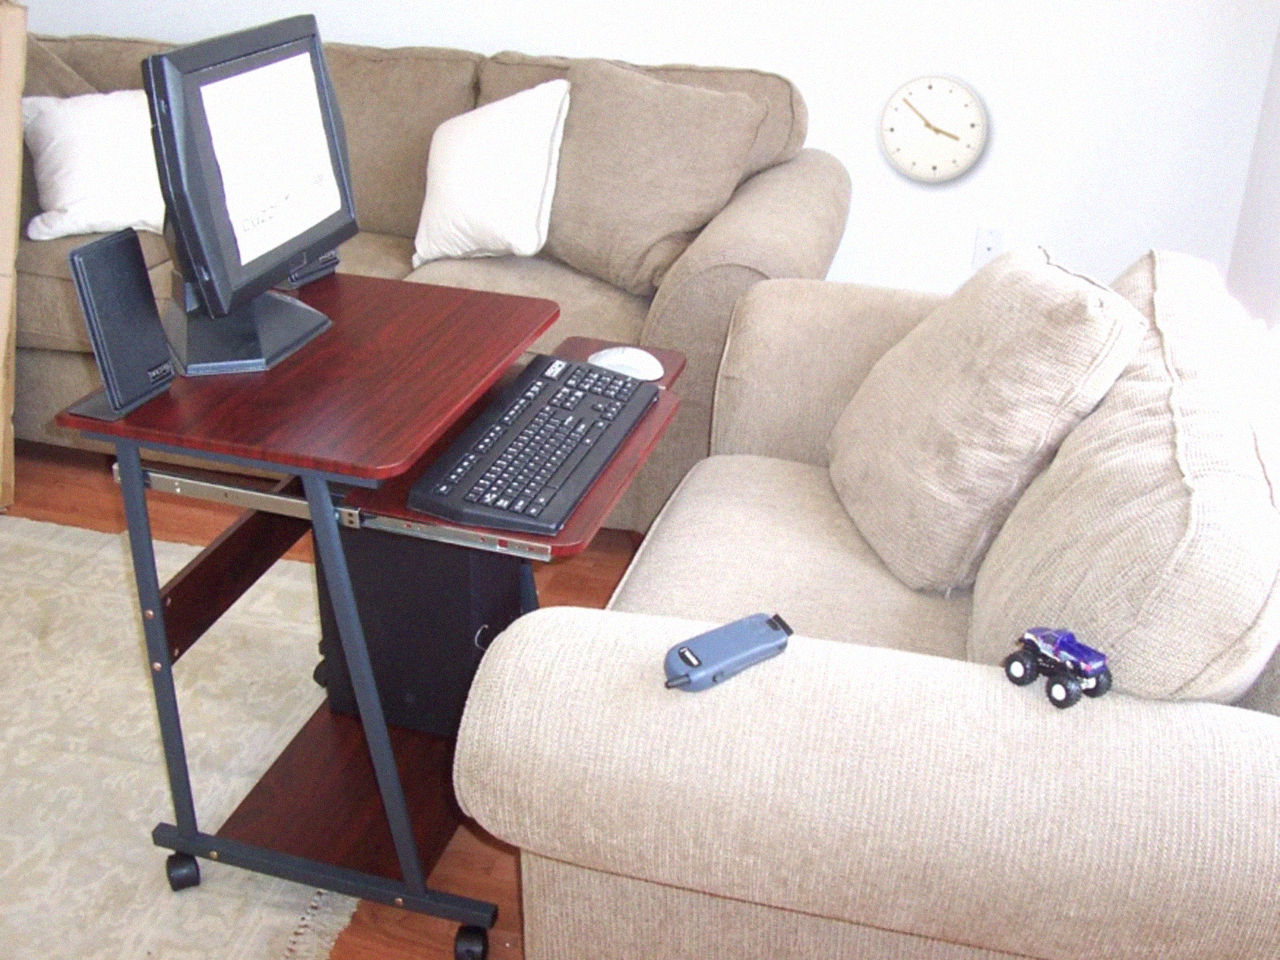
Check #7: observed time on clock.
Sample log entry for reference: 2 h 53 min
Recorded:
3 h 53 min
